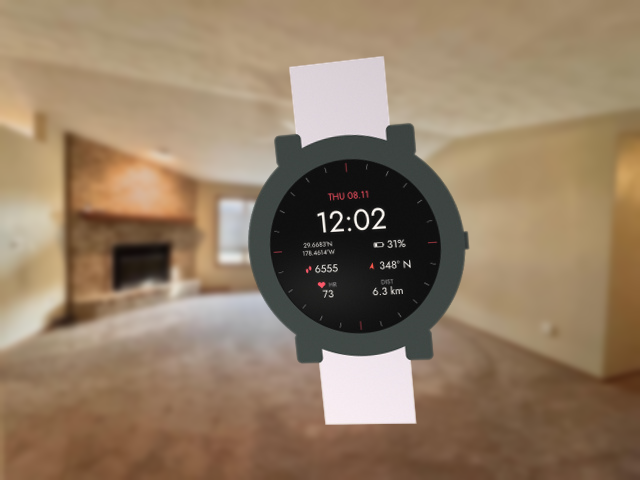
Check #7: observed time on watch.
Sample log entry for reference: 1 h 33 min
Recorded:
12 h 02 min
